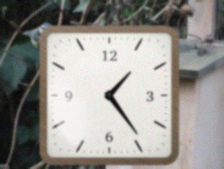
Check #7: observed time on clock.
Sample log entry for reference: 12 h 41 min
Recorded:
1 h 24 min
